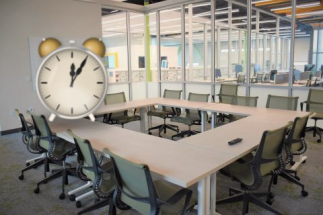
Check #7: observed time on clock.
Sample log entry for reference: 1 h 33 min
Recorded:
12 h 05 min
